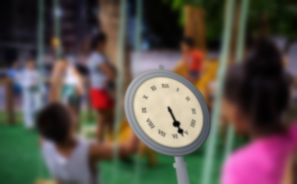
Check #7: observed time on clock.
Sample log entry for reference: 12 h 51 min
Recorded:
5 h 27 min
